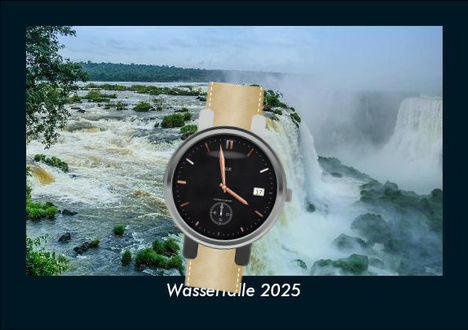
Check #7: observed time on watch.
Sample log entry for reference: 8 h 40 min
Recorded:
3 h 58 min
